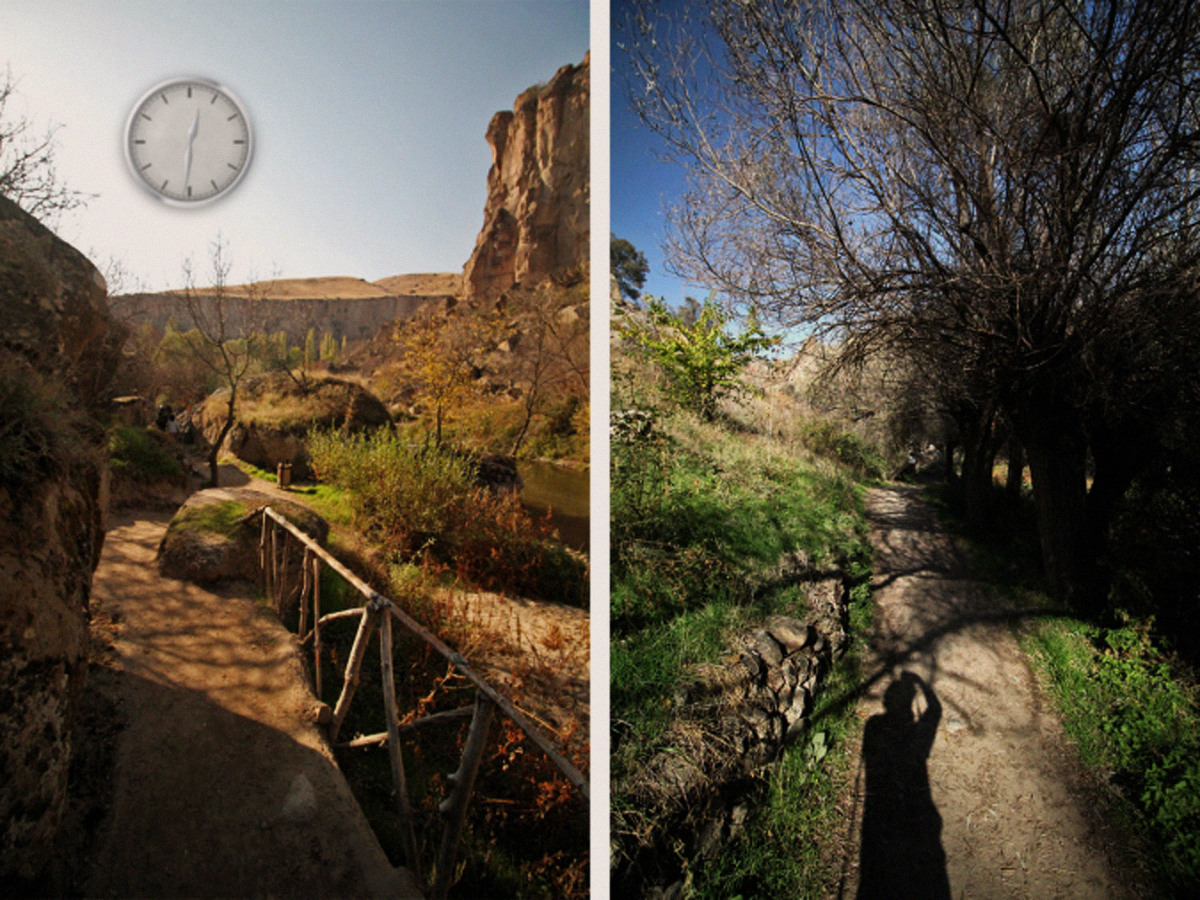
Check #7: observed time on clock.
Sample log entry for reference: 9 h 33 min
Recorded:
12 h 31 min
